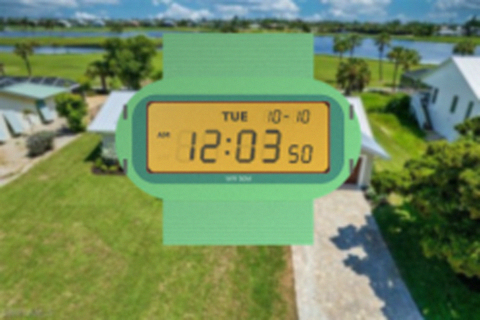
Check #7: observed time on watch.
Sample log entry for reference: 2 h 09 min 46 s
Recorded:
12 h 03 min 50 s
